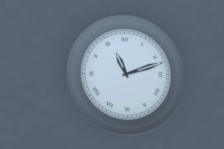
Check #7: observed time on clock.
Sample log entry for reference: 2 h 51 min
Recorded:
11 h 12 min
